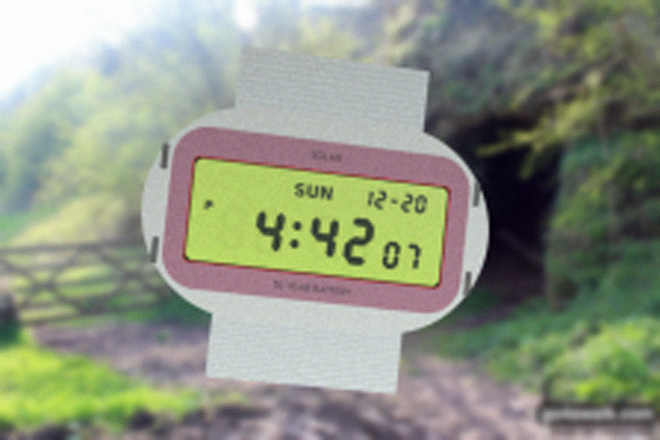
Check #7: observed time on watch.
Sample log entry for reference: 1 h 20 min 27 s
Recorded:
4 h 42 min 07 s
